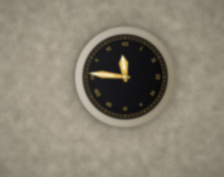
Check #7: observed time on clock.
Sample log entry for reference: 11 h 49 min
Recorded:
11 h 46 min
